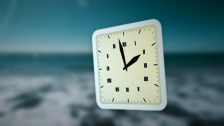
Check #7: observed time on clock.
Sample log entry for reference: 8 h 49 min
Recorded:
1 h 58 min
